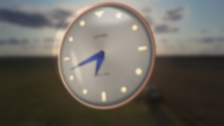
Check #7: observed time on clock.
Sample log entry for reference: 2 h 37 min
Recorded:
6 h 42 min
